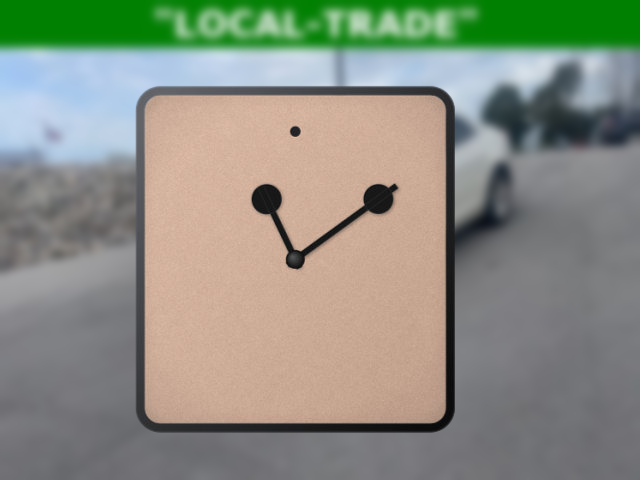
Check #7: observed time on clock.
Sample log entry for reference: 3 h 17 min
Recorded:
11 h 09 min
